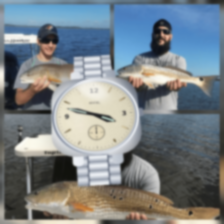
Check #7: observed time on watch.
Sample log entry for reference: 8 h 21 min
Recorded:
3 h 48 min
